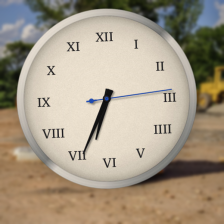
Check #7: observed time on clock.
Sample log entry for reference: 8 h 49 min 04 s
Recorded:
6 h 34 min 14 s
